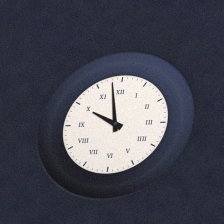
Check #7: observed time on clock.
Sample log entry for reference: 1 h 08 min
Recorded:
9 h 58 min
